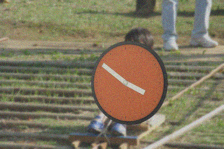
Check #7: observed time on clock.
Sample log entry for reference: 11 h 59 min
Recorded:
3 h 51 min
